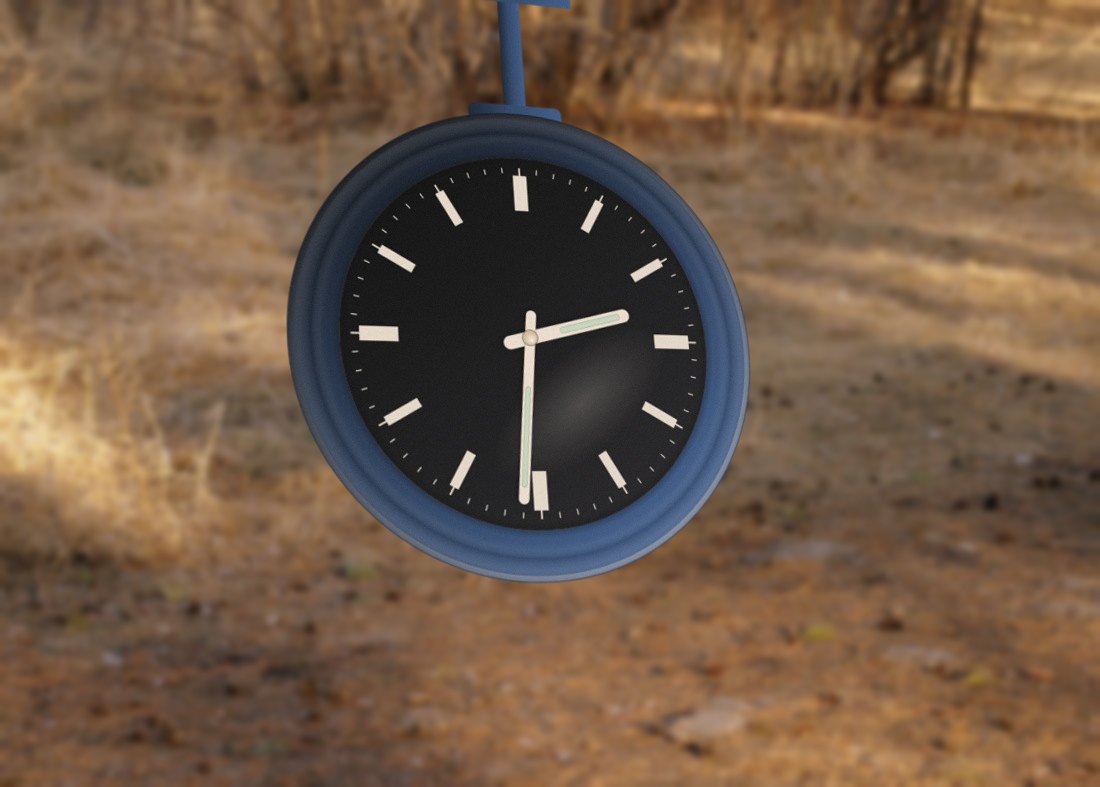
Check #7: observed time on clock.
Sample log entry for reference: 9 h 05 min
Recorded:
2 h 31 min
